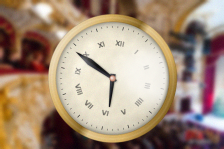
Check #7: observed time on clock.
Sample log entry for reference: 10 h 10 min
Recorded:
5 h 49 min
